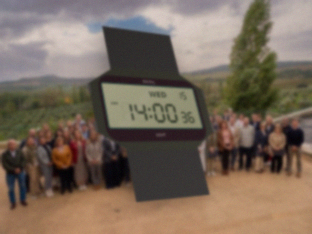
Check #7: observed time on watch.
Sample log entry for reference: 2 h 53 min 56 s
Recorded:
14 h 00 min 36 s
